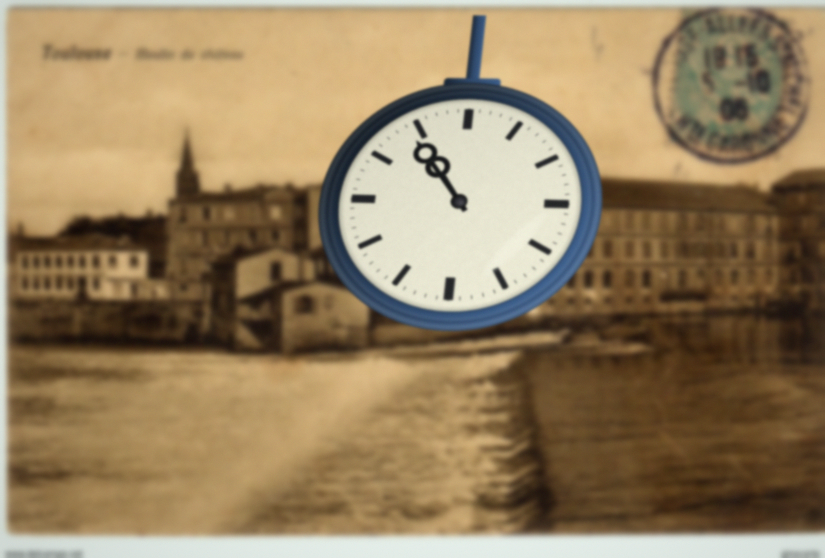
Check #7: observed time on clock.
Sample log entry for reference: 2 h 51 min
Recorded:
10 h 54 min
